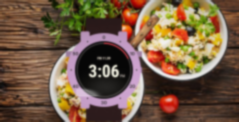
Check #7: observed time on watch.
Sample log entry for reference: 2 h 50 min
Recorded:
3 h 06 min
